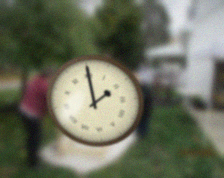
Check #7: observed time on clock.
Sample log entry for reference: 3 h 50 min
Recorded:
2 h 00 min
